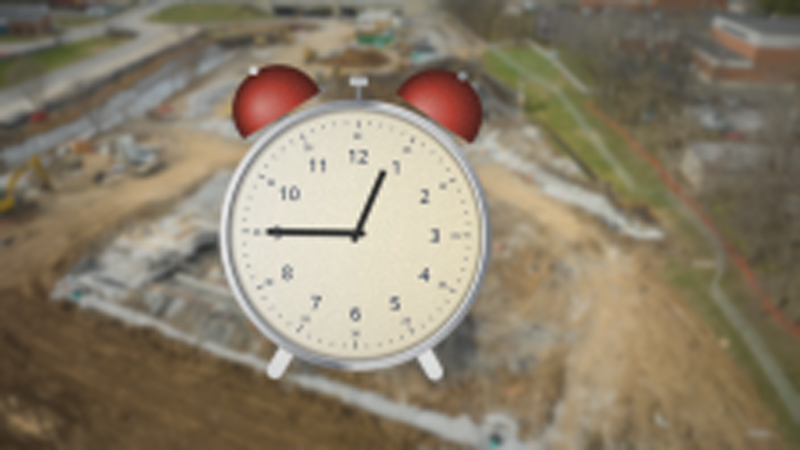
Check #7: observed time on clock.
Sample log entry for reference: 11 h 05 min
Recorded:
12 h 45 min
